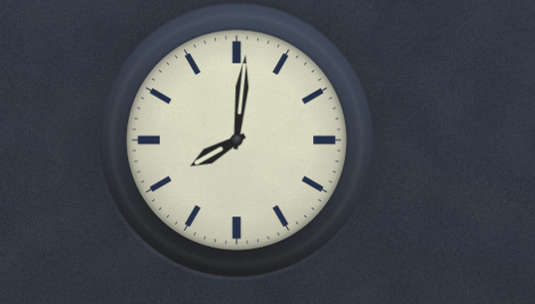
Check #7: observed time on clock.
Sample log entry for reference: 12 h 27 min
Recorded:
8 h 01 min
